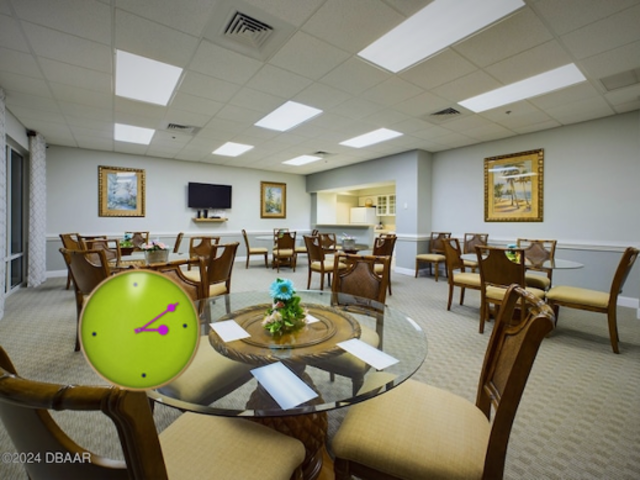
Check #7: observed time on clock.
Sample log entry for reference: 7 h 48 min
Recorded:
3 h 10 min
